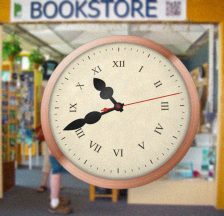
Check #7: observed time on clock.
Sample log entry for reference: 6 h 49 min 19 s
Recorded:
10 h 41 min 13 s
